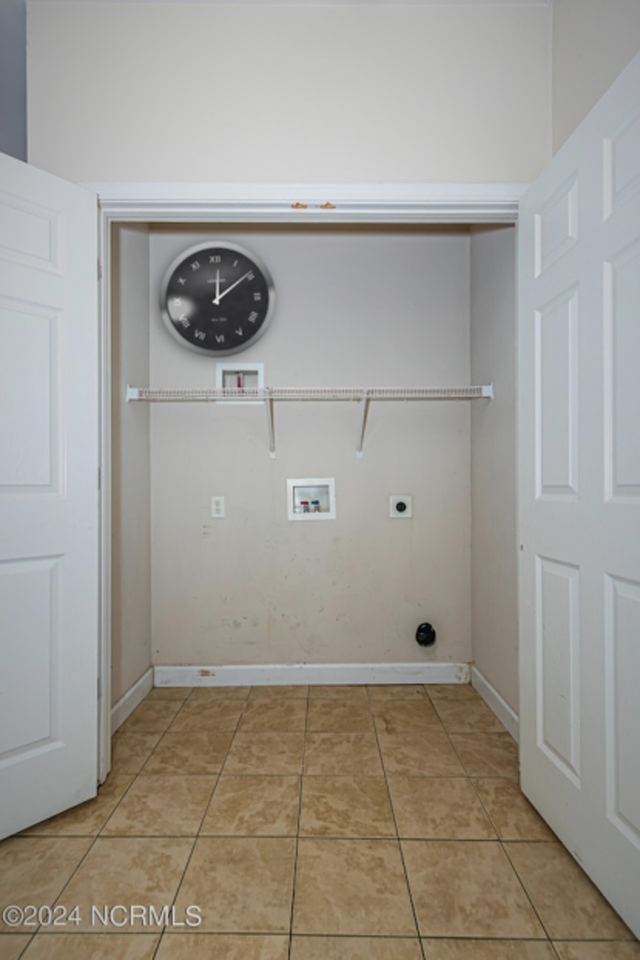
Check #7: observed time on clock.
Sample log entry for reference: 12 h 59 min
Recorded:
12 h 09 min
